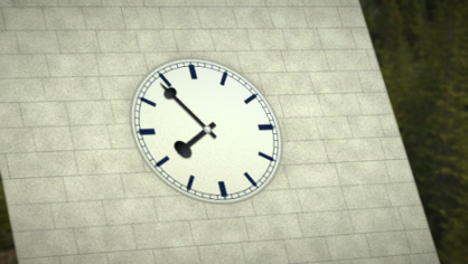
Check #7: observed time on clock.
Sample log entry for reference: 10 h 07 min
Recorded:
7 h 54 min
